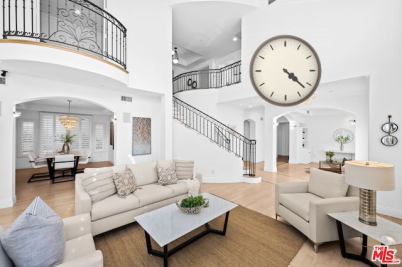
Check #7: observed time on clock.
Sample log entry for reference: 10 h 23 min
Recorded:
4 h 22 min
